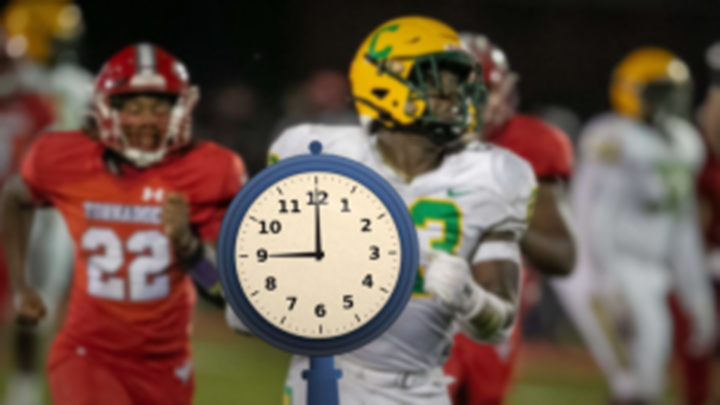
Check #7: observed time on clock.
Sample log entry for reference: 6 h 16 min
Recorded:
9 h 00 min
